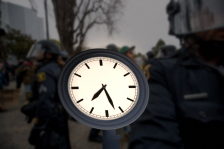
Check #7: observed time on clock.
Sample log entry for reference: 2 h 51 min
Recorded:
7 h 27 min
